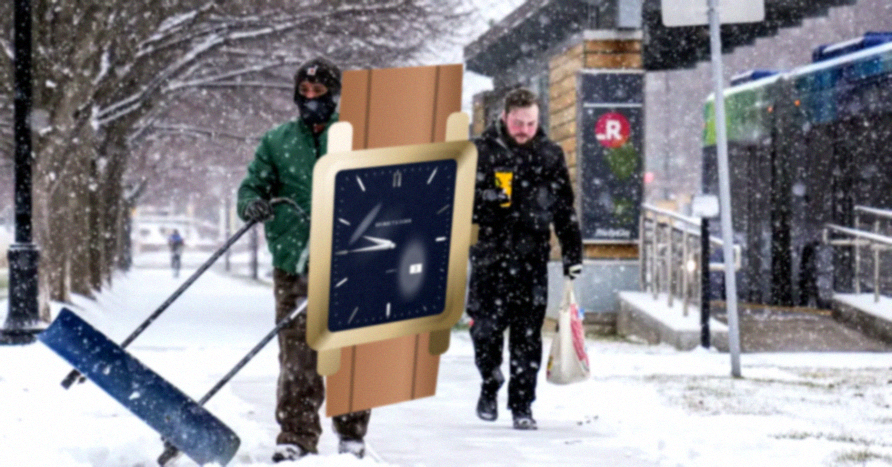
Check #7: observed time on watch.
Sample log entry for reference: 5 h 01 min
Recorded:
9 h 45 min
